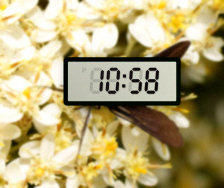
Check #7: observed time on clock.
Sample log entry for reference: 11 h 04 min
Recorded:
10 h 58 min
